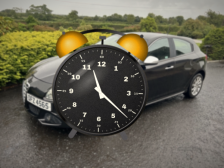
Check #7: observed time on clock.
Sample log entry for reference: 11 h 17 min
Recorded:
11 h 22 min
